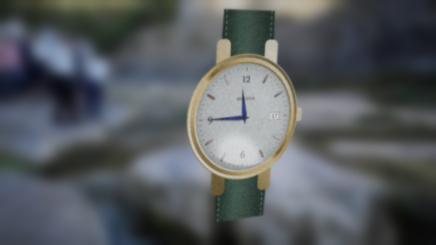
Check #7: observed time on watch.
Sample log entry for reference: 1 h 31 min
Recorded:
11 h 45 min
